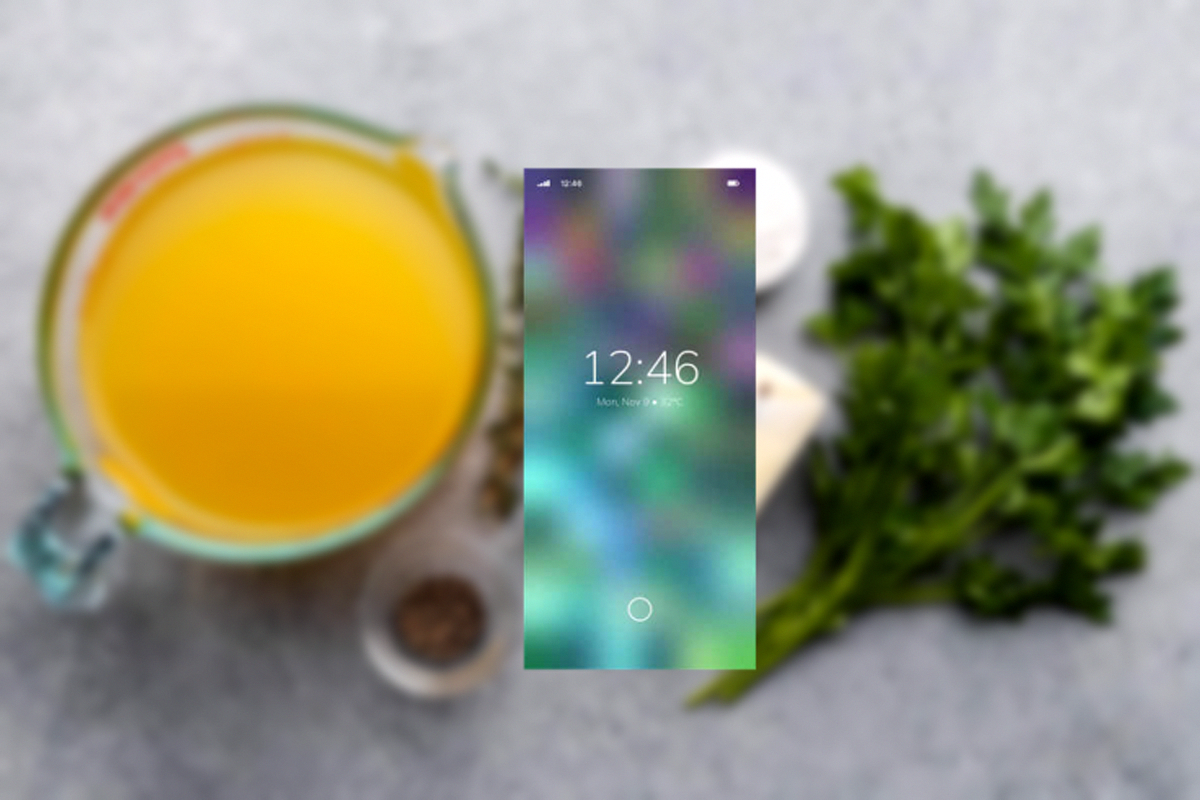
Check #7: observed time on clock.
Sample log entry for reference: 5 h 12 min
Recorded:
12 h 46 min
